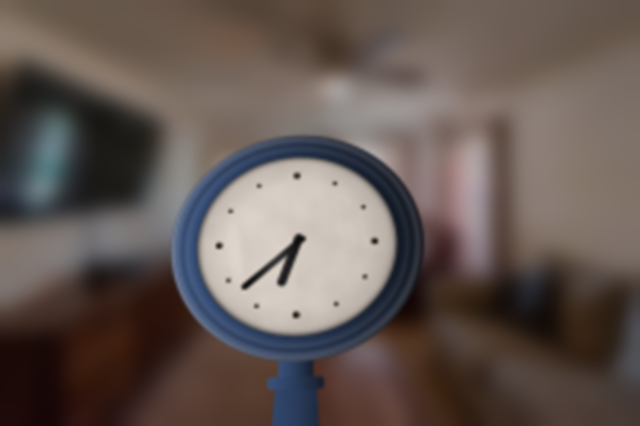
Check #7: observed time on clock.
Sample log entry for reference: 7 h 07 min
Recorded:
6 h 38 min
